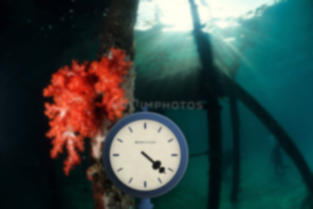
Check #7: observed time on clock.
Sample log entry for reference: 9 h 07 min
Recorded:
4 h 22 min
